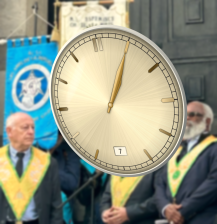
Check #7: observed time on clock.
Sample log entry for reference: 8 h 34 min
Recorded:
1 h 05 min
